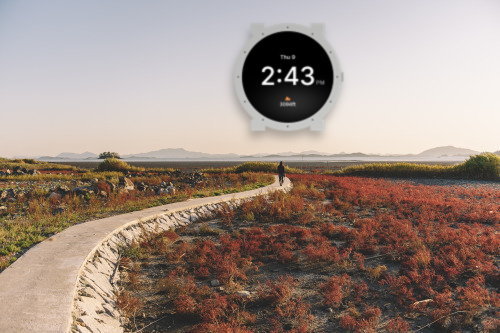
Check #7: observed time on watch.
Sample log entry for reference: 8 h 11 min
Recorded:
2 h 43 min
